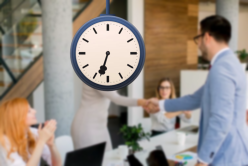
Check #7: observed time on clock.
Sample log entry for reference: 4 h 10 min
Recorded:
6 h 33 min
